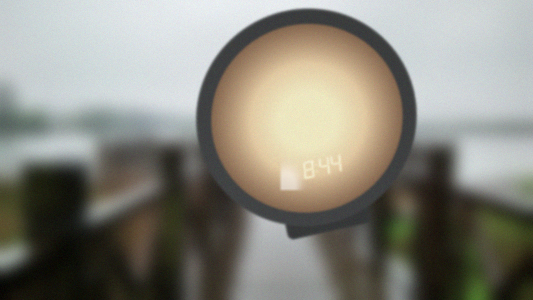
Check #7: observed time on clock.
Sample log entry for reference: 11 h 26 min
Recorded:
8 h 44 min
